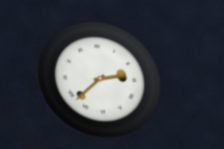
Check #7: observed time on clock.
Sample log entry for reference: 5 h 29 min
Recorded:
2 h 38 min
